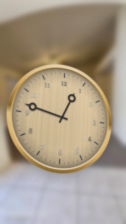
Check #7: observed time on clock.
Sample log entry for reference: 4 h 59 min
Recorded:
12 h 47 min
